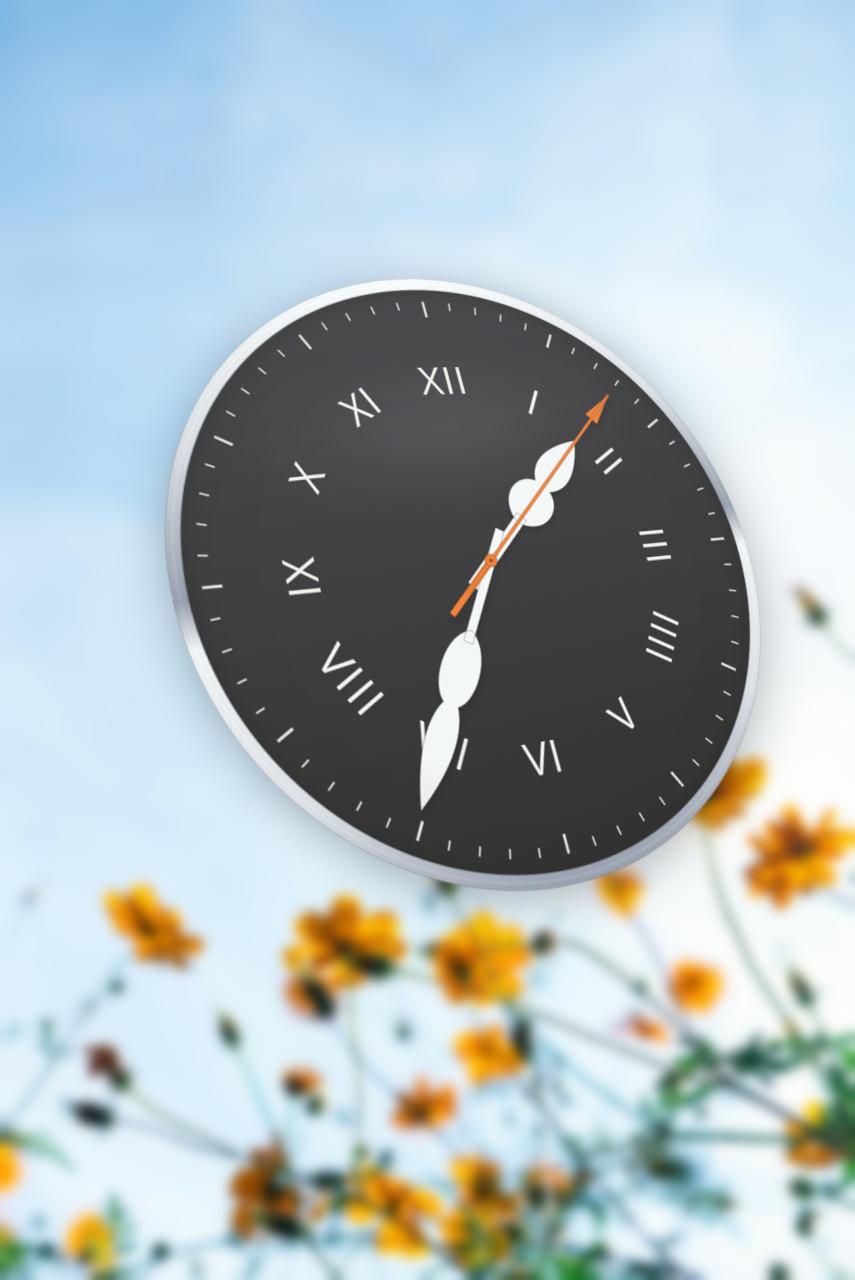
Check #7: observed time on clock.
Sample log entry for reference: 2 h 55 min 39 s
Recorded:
1 h 35 min 08 s
